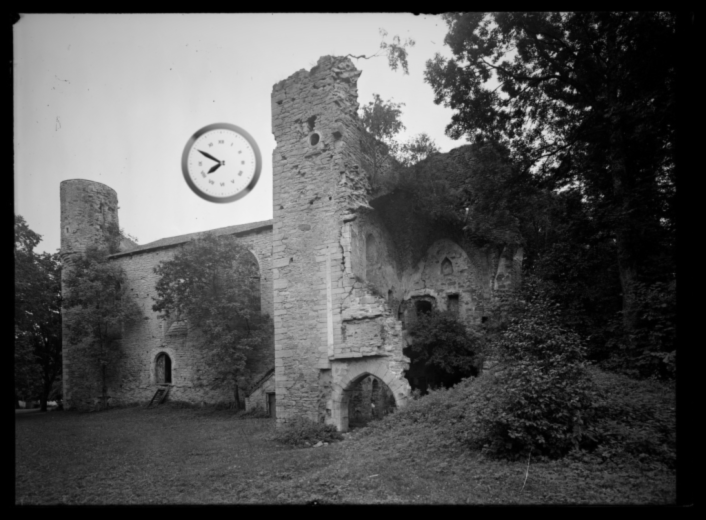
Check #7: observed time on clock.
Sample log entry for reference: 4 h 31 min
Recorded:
7 h 50 min
